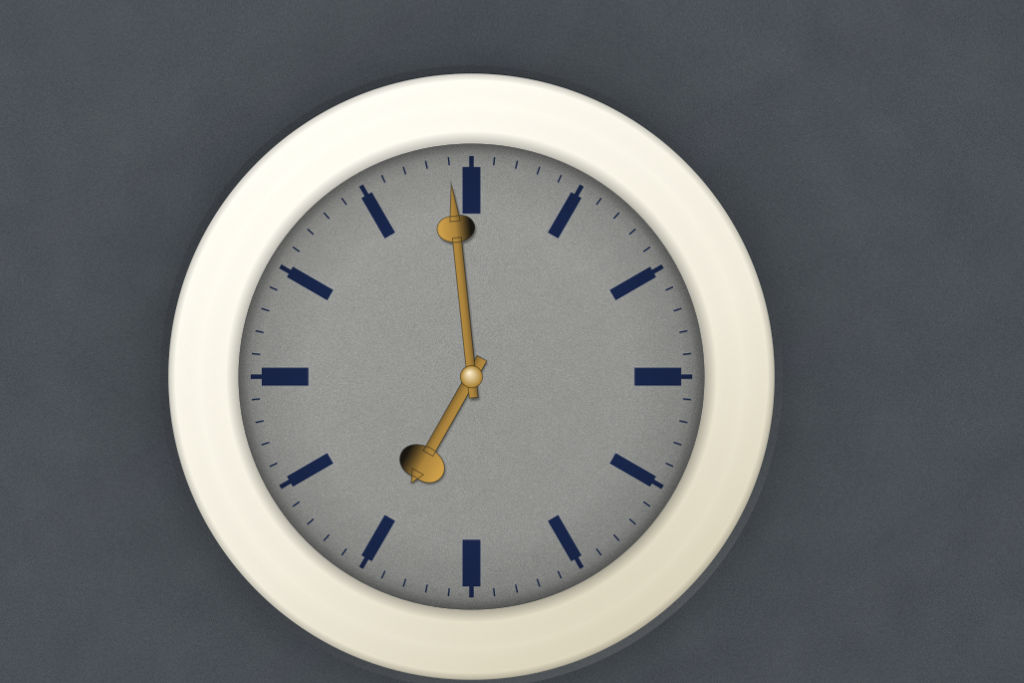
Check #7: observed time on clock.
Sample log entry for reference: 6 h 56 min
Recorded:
6 h 59 min
